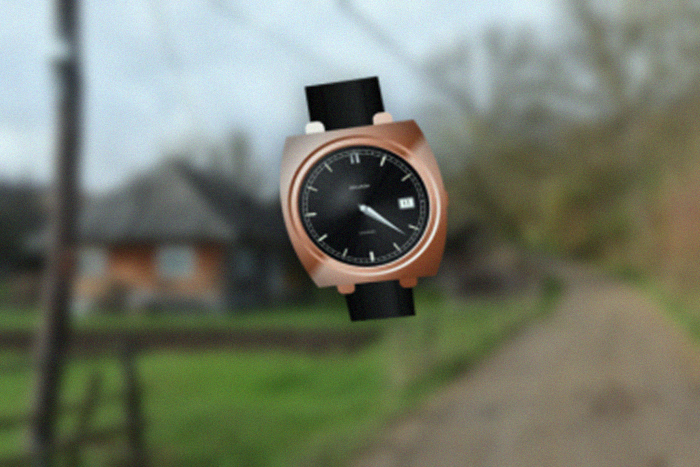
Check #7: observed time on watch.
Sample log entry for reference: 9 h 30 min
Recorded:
4 h 22 min
